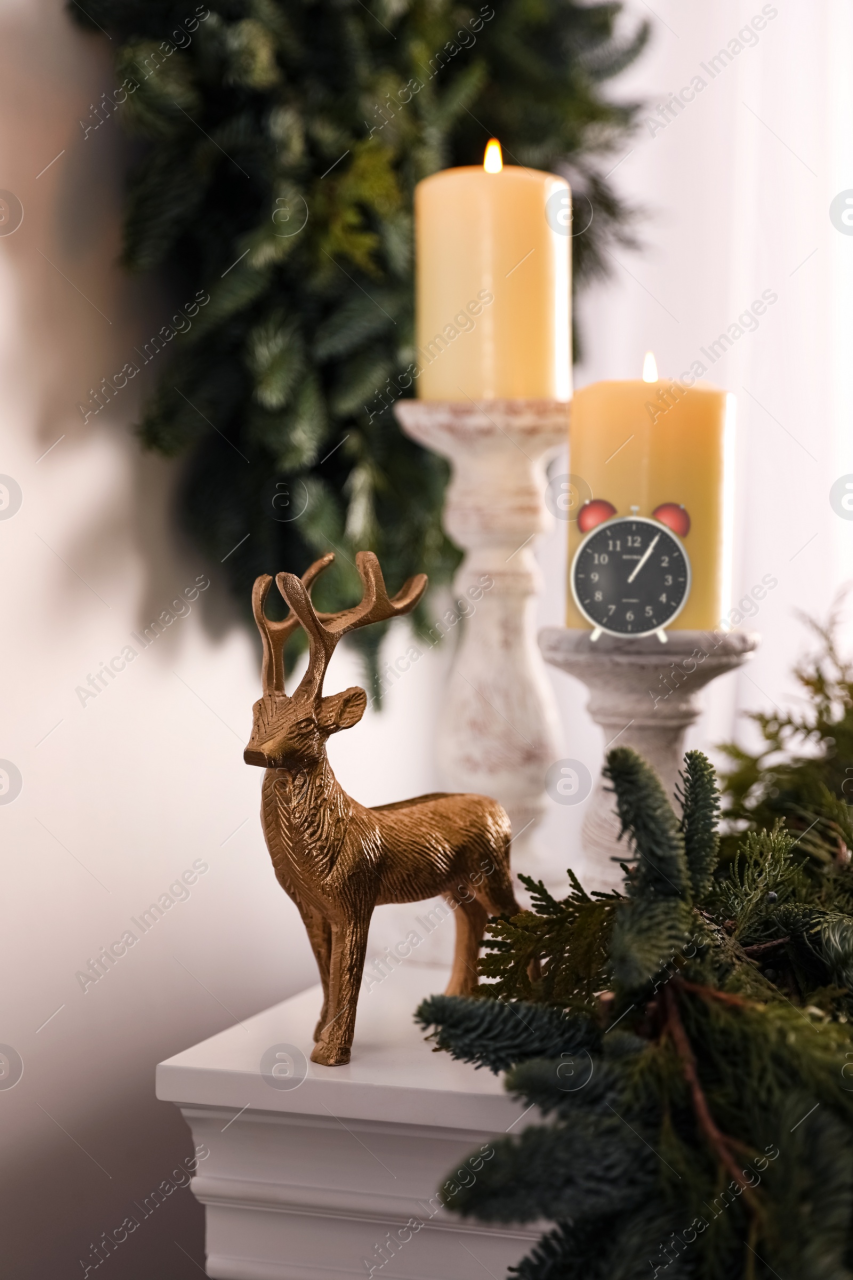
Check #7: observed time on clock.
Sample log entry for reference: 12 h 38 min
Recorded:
1 h 05 min
